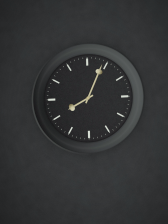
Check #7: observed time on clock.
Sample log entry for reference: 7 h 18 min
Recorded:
8 h 04 min
